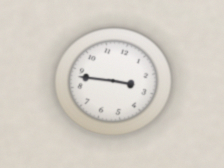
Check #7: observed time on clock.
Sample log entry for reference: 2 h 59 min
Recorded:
2 h 43 min
